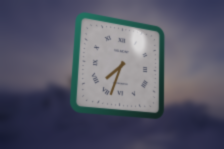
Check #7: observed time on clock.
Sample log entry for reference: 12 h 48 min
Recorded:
7 h 33 min
